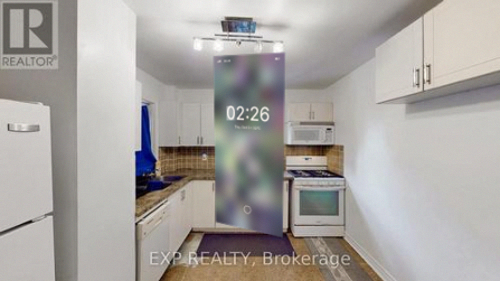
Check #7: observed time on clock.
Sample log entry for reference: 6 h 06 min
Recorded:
2 h 26 min
